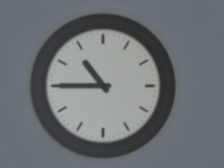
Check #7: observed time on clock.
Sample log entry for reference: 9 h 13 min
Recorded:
10 h 45 min
